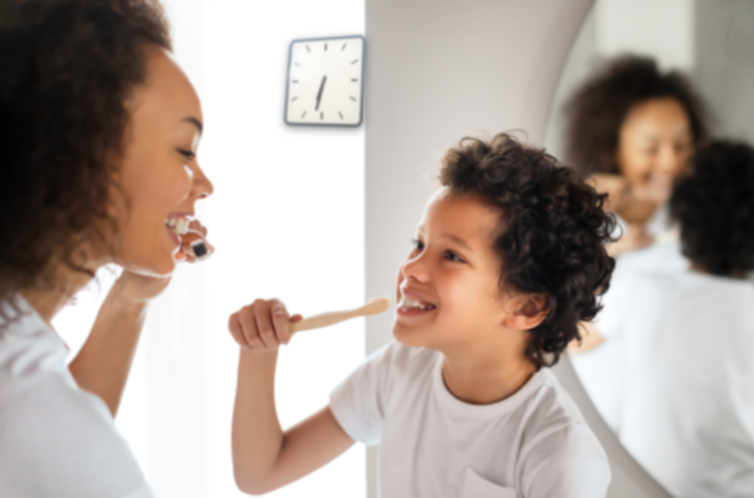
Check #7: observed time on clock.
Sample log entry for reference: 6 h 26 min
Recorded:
6 h 32 min
